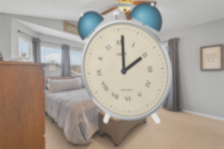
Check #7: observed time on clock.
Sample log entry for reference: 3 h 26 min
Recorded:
2 h 01 min
